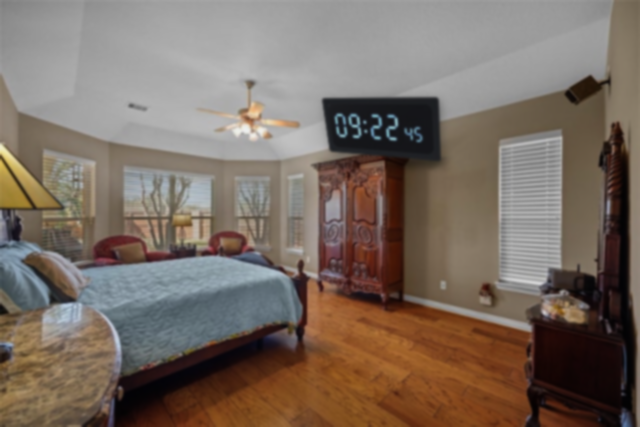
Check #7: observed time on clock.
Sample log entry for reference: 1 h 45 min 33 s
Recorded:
9 h 22 min 45 s
